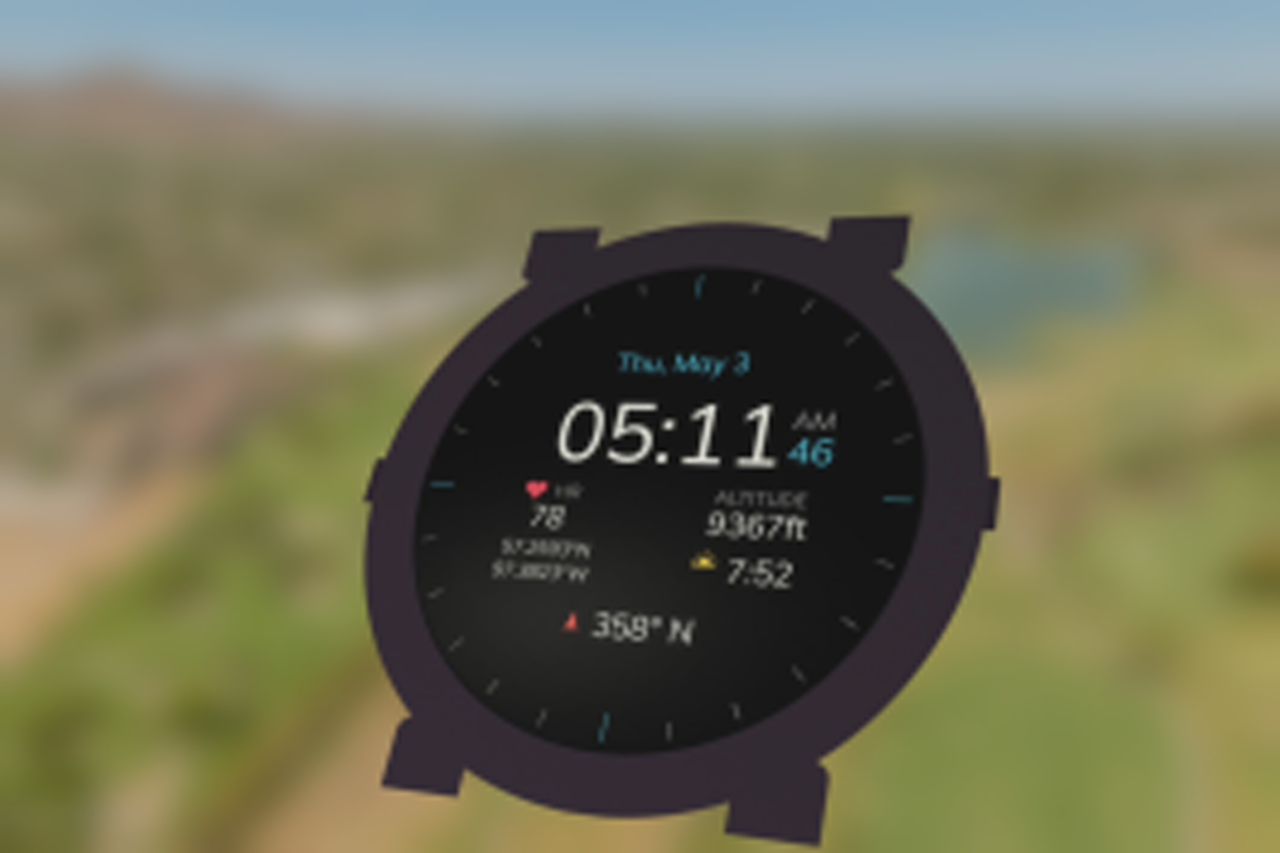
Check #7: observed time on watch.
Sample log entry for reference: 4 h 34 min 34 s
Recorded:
5 h 11 min 46 s
